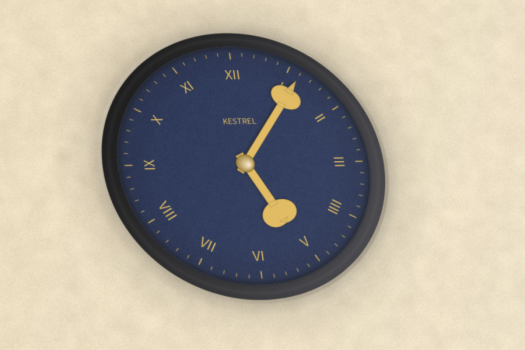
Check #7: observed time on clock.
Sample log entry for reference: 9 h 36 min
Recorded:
5 h 06 min
